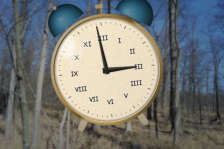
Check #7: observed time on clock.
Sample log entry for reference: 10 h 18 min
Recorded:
2 h 59 min
